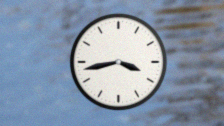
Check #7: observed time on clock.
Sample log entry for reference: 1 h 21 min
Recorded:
3 h 43 min
